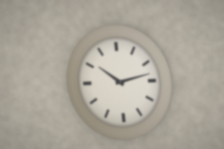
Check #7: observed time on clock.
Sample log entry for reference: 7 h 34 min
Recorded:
10 h 13 min
